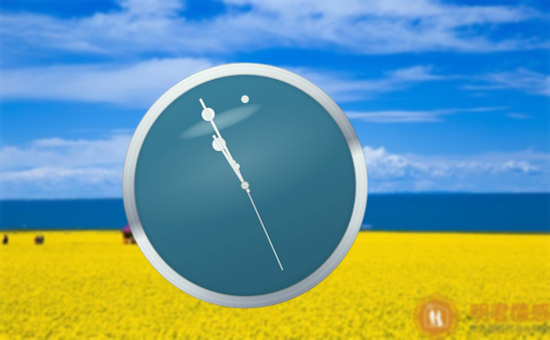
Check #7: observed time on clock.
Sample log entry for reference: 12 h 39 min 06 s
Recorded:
10 h 55 min 26 s
